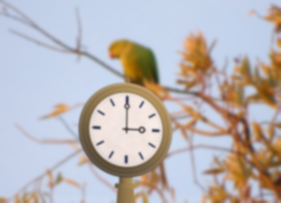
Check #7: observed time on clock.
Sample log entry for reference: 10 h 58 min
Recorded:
3 h 00 min
